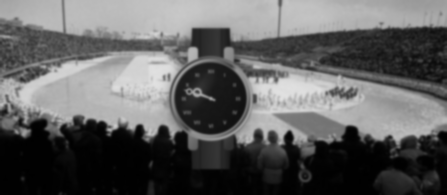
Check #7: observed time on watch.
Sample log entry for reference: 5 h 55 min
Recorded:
9 h 48 min
